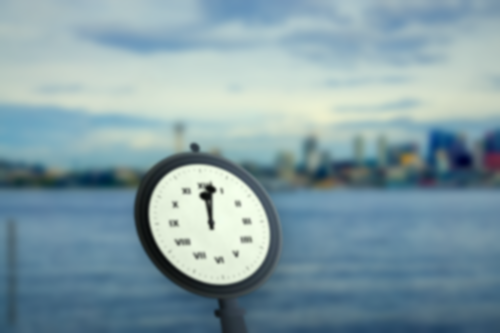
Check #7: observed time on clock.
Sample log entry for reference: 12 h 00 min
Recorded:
12 h 02 min
